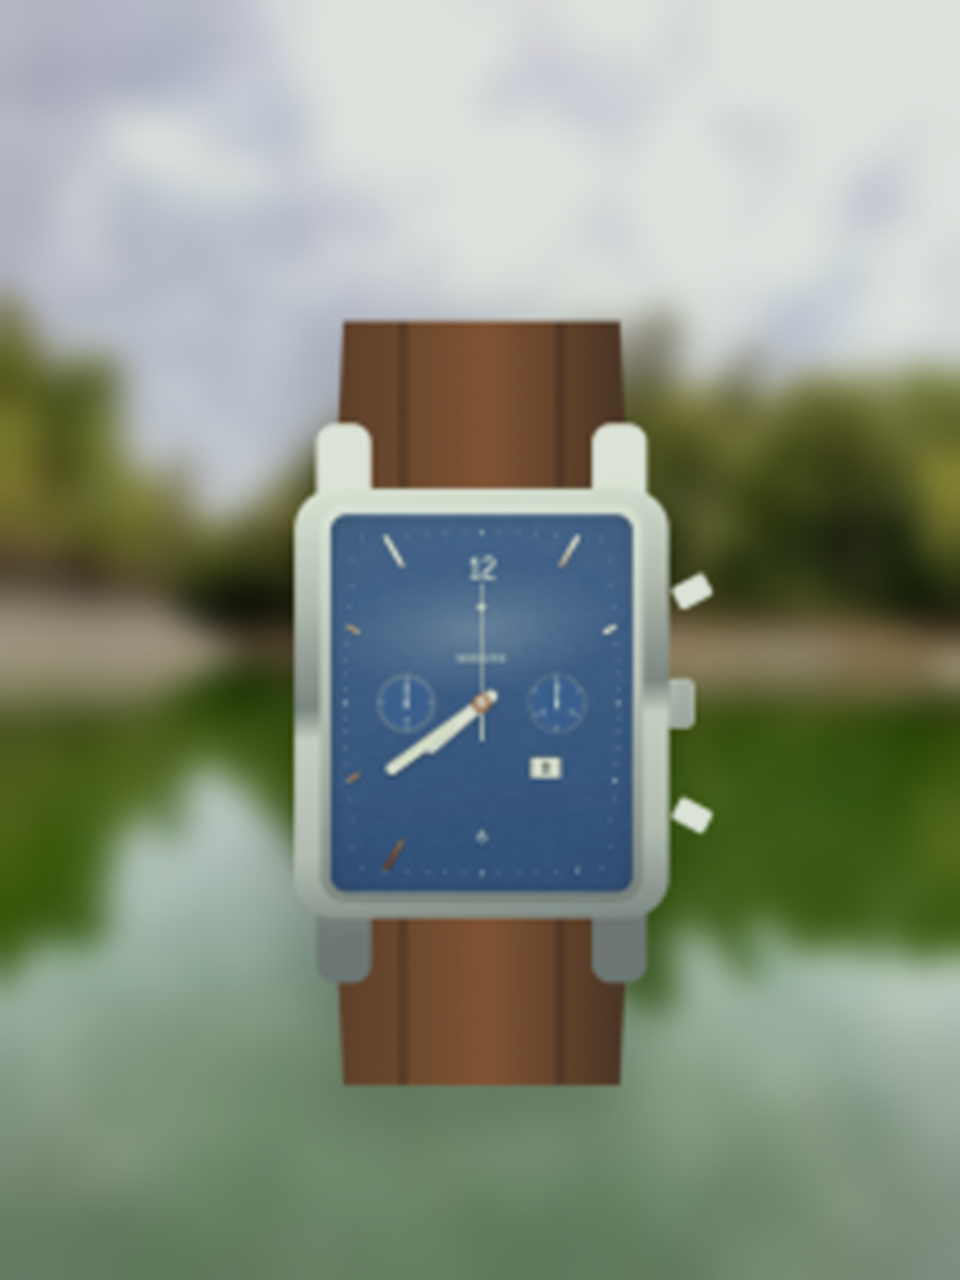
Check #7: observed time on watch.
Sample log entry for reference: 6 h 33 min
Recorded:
7 h 39 min
